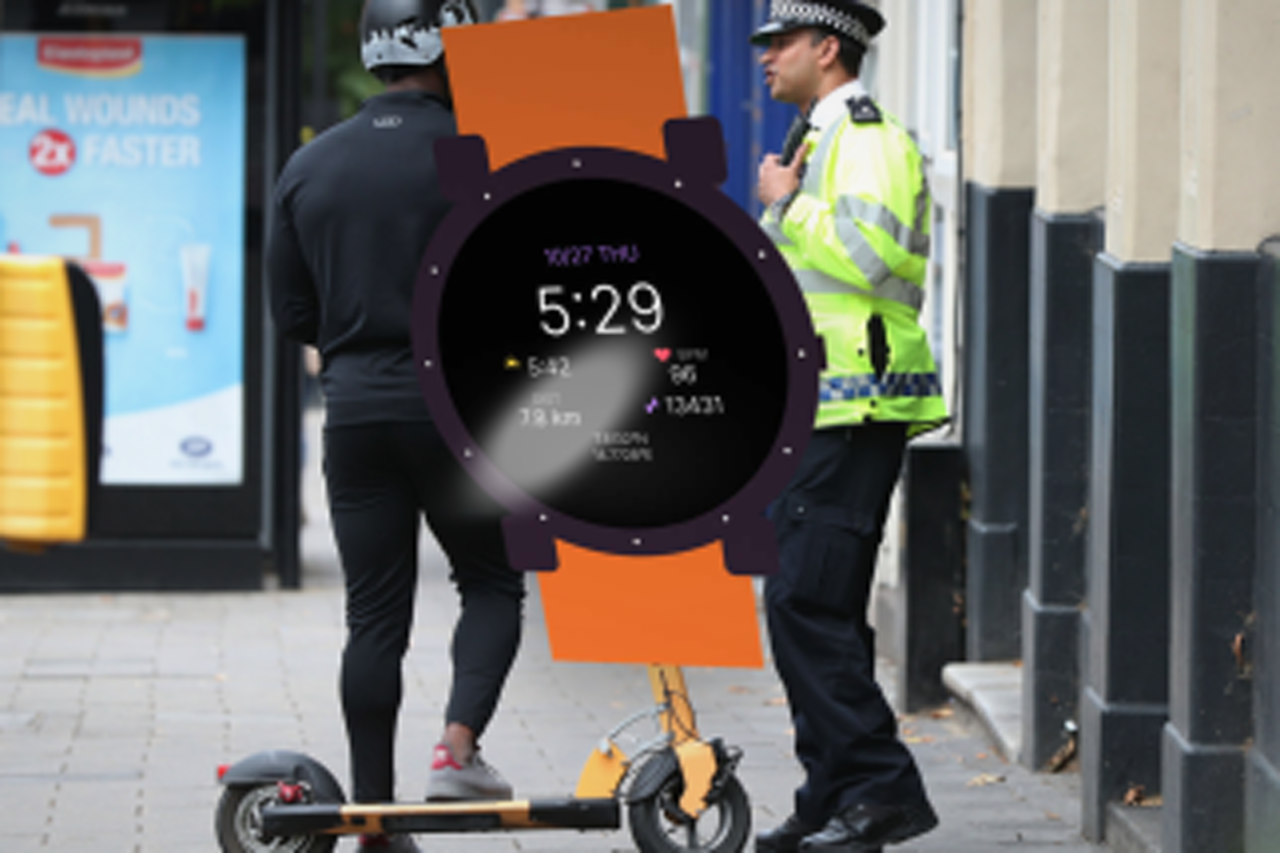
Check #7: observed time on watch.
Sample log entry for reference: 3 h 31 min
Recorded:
5 h 29 min
